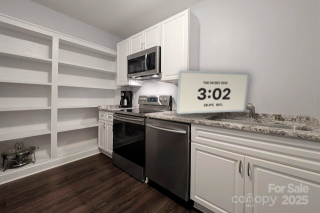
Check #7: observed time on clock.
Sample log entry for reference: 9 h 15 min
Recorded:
3 h 02 min
